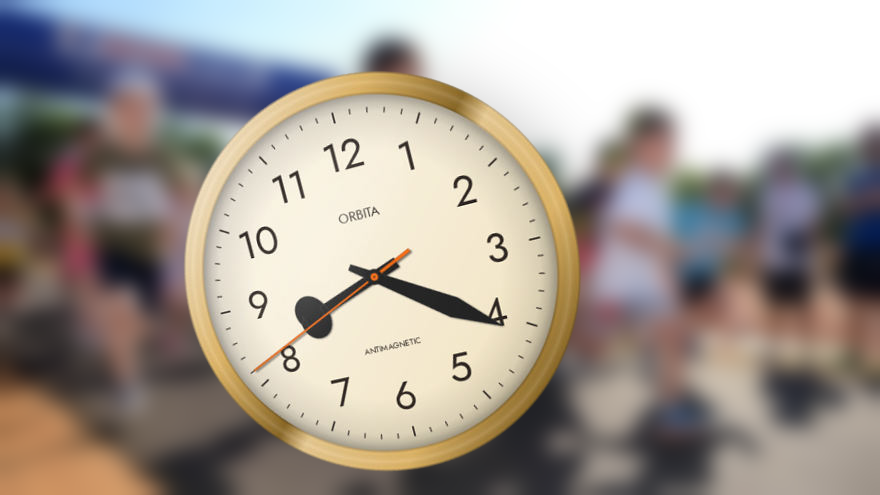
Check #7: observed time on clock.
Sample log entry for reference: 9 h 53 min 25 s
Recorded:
8 h 20 min 41 s
